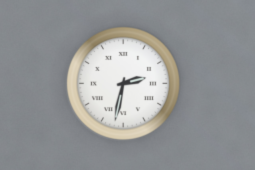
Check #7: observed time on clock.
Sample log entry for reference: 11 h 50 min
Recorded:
2 h 32 min
